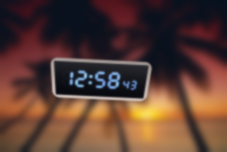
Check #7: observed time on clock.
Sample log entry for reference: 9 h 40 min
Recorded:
12 h 58 min
